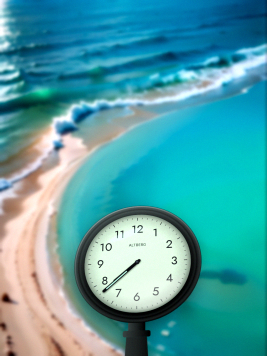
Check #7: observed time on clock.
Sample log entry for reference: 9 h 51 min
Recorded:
7 h 38 min
